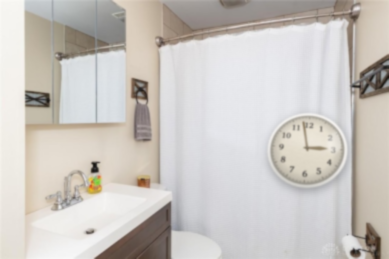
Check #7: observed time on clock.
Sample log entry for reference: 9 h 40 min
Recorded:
2 h 58 min
